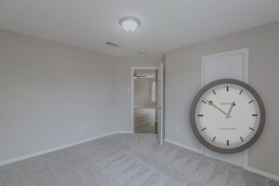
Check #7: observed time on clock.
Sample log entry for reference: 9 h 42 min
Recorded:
12 h 51 min
